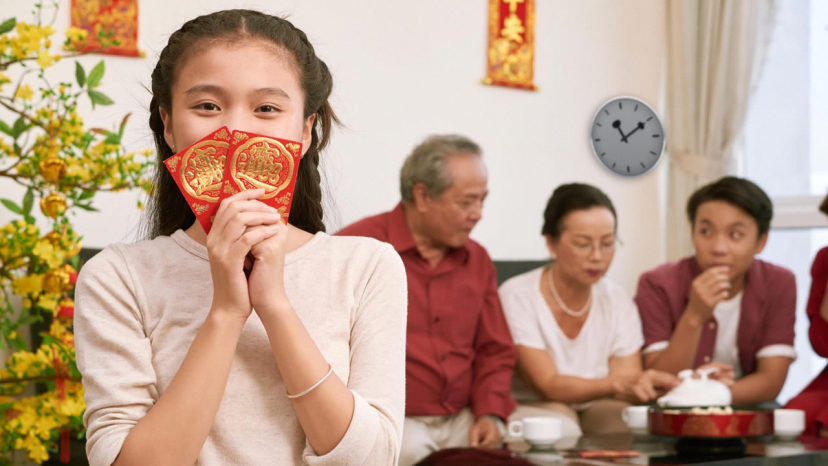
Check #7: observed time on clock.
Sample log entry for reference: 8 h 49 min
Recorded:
11 h 10 min
